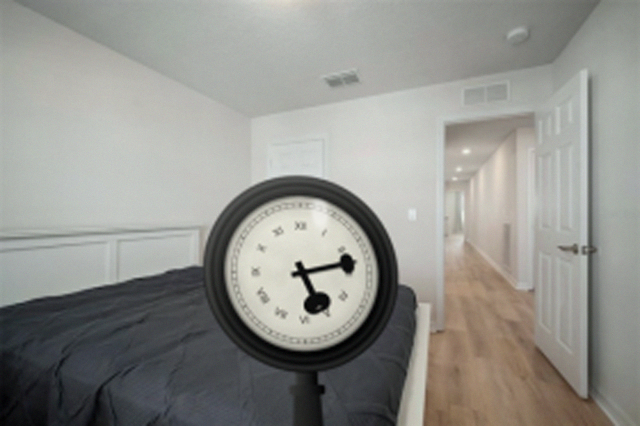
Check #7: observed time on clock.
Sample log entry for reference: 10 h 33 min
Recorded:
5 h 13 min
